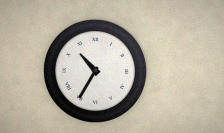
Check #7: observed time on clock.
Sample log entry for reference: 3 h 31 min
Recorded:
10 h 35 min
